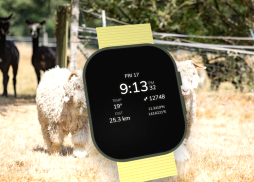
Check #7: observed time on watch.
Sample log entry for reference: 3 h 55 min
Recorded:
9 h 13 min
